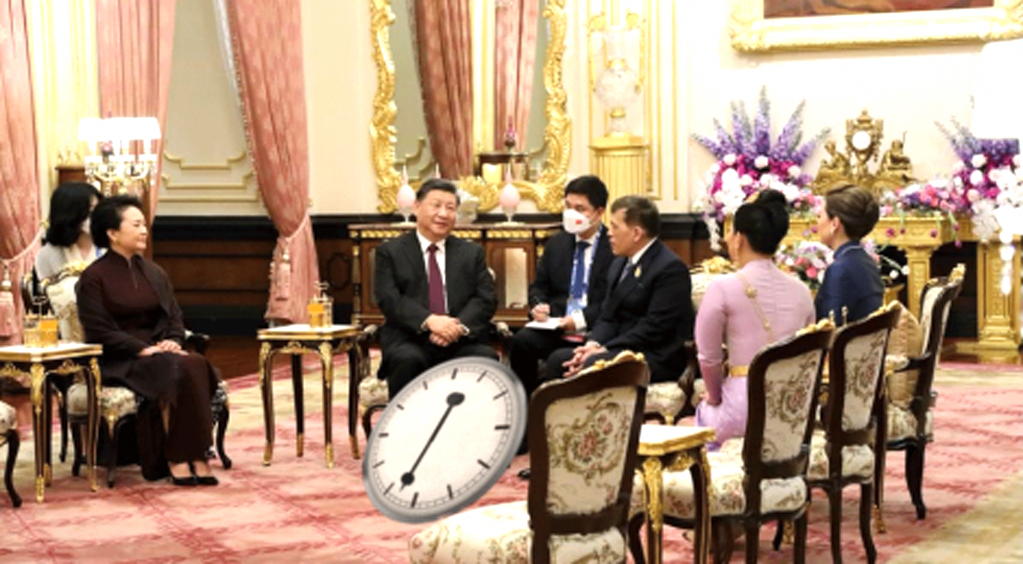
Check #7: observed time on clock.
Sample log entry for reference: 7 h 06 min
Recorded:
12 h 33 min
